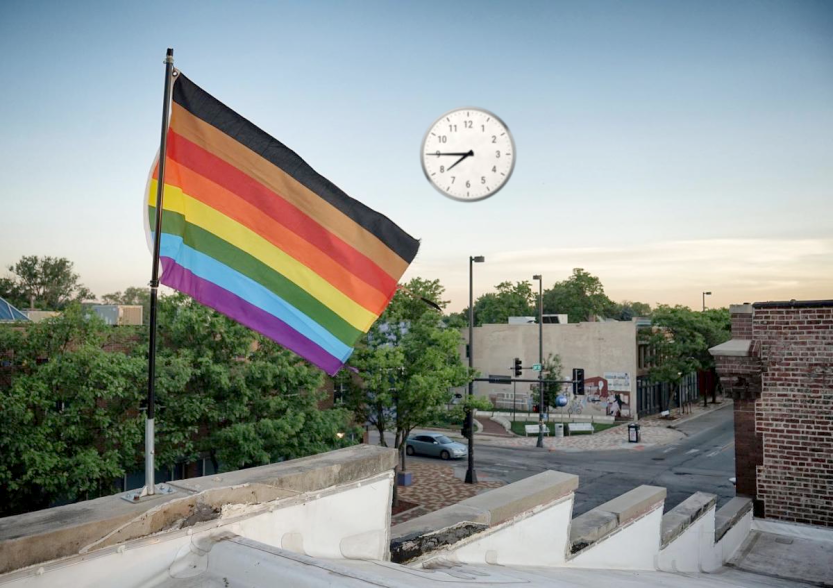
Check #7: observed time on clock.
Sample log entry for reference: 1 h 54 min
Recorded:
7 h 45 min
